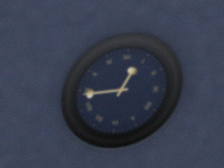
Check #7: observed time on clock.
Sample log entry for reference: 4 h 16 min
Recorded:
12 h 44 min
